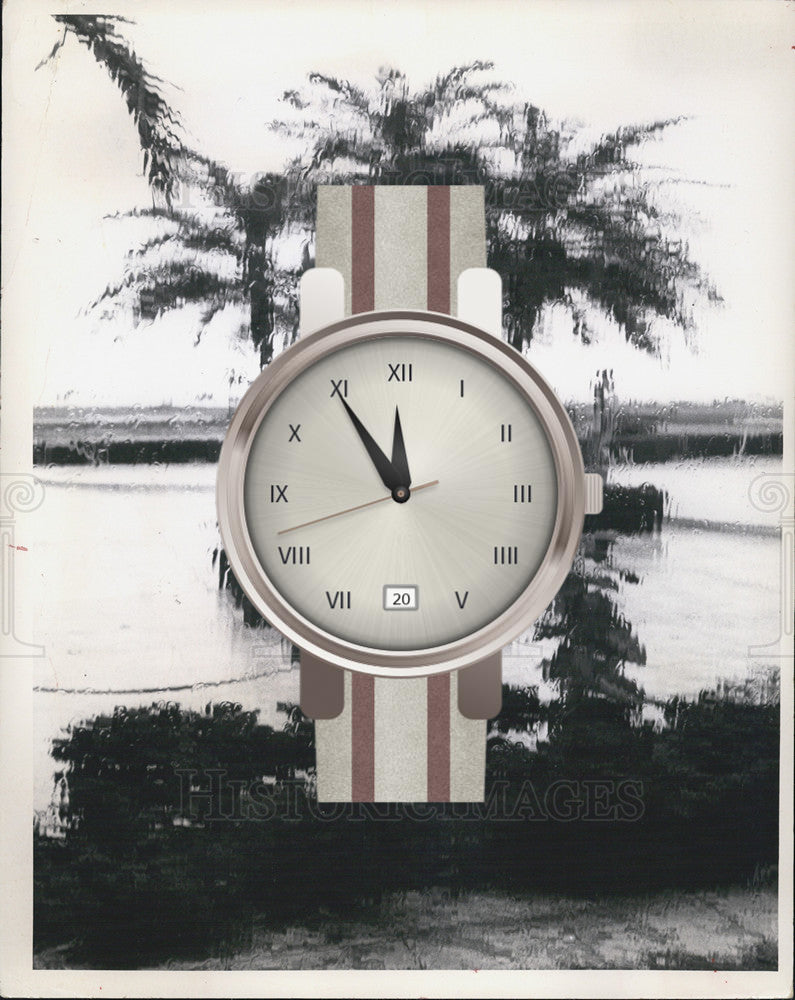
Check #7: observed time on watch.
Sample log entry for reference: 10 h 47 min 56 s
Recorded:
11 h 54 min 42 s
